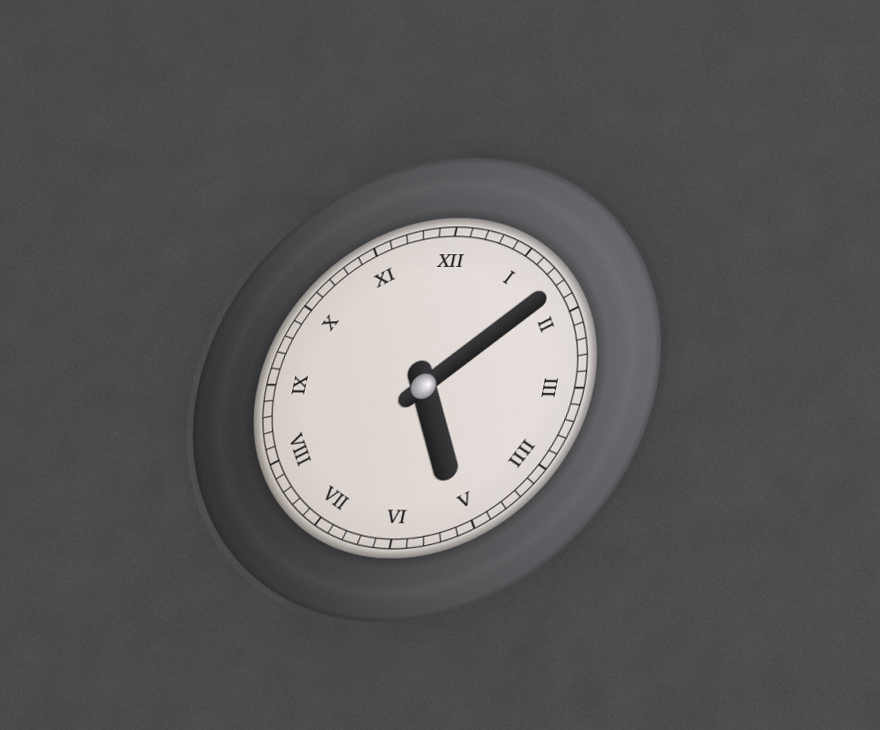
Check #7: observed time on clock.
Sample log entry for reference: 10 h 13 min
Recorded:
5 h 08 min
